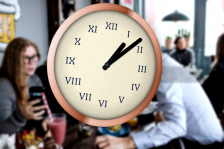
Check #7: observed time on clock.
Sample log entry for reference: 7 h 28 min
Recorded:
1 h 08 min
